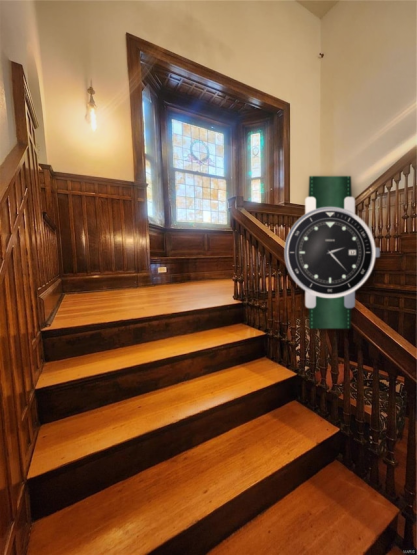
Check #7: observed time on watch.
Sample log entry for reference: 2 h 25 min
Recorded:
2 h 23 min
